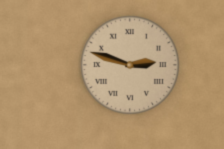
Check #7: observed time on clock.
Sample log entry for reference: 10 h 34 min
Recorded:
2 h 48 min
